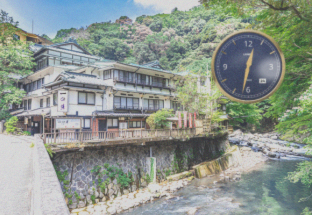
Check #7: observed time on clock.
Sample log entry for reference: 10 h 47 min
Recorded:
12 h 32 min
